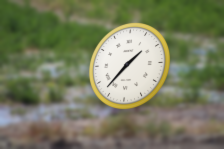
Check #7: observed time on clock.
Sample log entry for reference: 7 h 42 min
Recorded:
1 h 37 min
